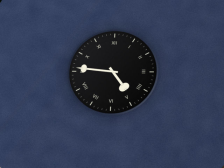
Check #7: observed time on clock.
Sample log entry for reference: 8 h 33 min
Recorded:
4 h 46 min
